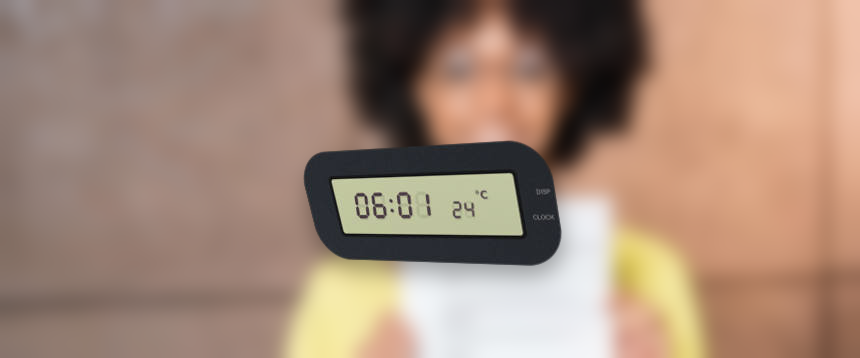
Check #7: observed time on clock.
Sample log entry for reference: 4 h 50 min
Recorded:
6 h 01 min
